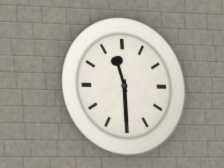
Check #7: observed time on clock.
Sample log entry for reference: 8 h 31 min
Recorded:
11 h 30 min
